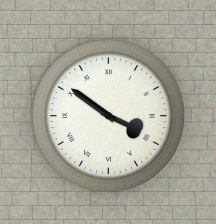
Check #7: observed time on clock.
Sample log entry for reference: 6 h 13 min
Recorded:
3 h 51 min
